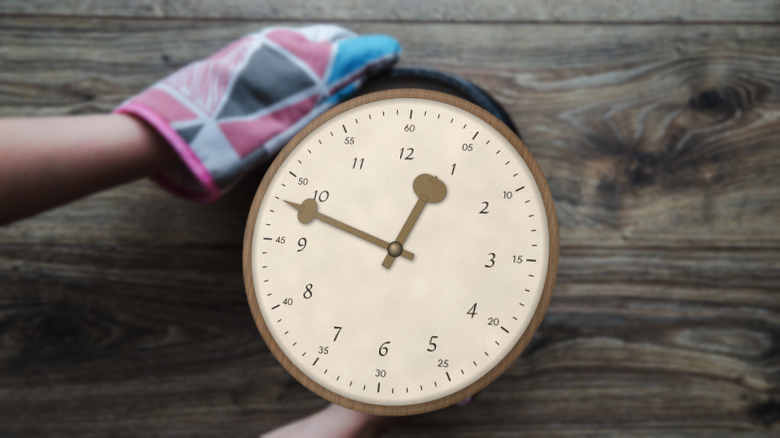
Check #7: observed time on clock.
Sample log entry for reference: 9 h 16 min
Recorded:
12 h 48 min
